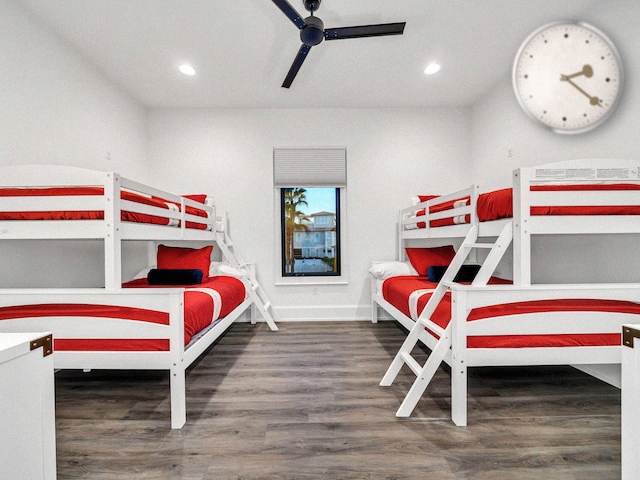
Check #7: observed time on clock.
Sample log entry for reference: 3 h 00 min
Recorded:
2 h 21 min
